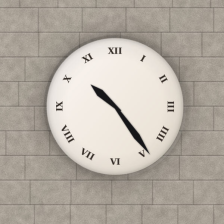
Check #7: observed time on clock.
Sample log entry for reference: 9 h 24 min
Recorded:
10 h 24 min
